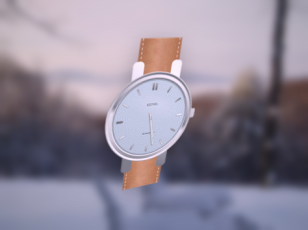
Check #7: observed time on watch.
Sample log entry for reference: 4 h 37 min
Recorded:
5 h 28 min
